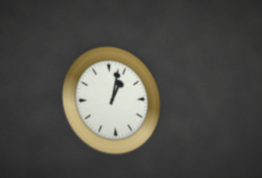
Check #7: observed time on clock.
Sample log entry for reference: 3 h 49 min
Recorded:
1 h 03 min
